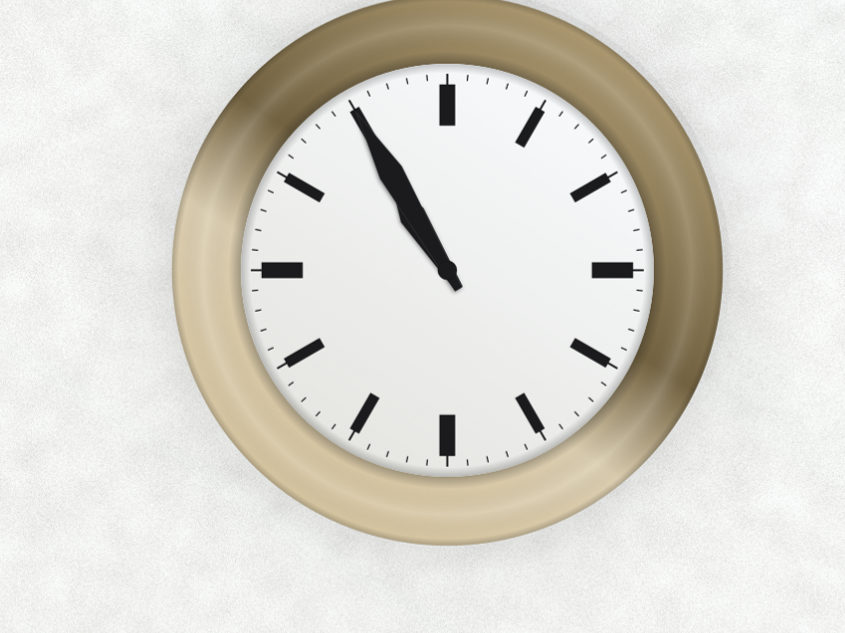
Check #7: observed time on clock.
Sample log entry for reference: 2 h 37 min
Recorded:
10 h 55 min
